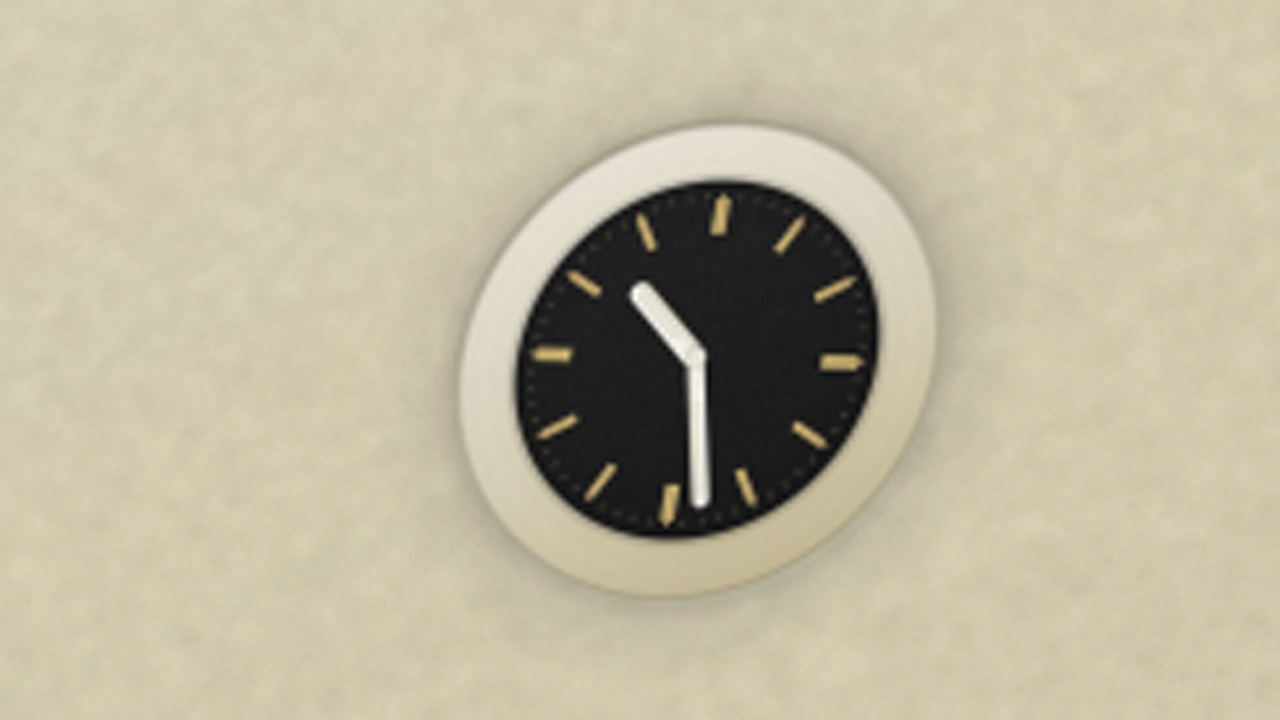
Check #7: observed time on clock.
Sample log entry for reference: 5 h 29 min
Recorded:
10 h 28 min
